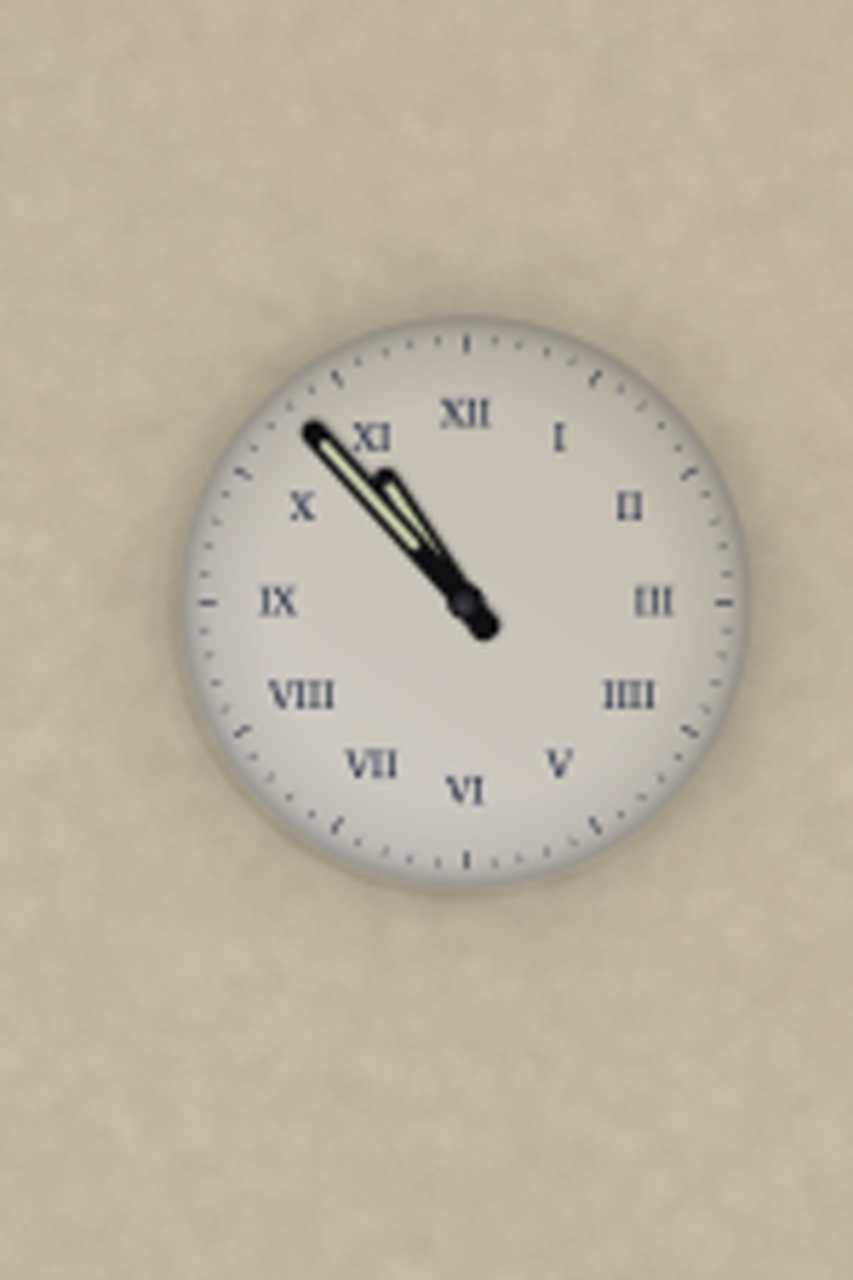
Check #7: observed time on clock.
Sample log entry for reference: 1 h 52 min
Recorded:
10 h 53 min
